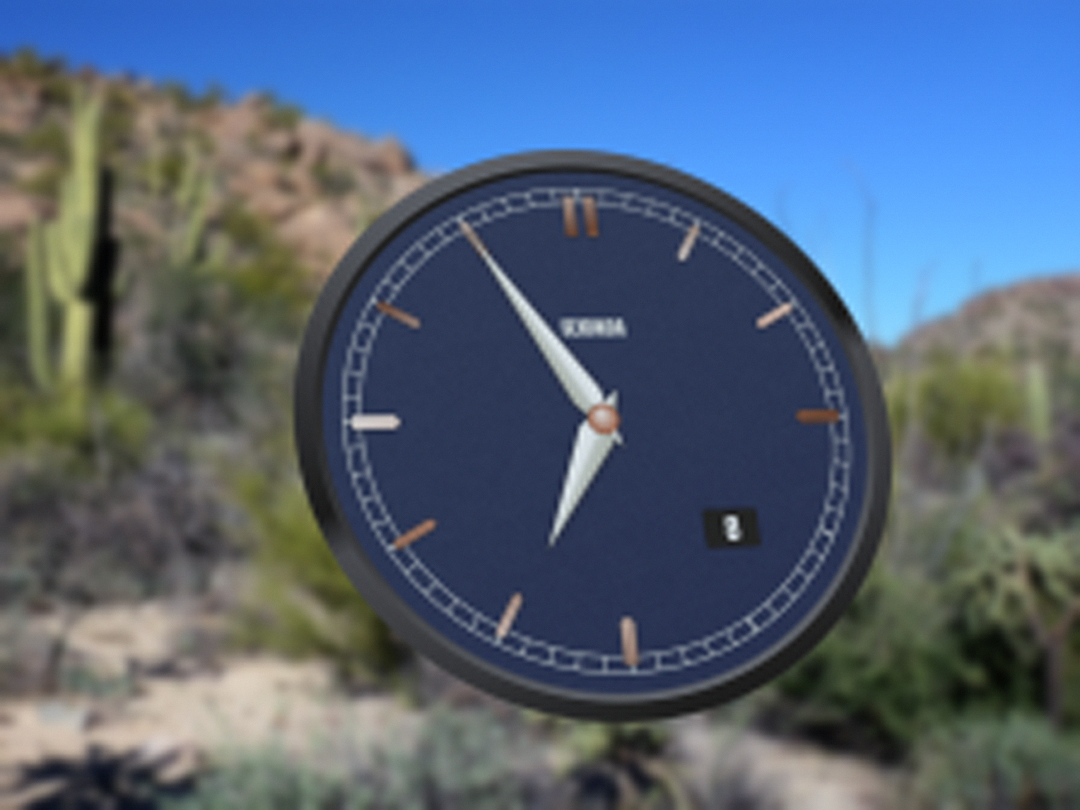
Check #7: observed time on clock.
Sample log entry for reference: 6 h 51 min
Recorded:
6 h 55 min
